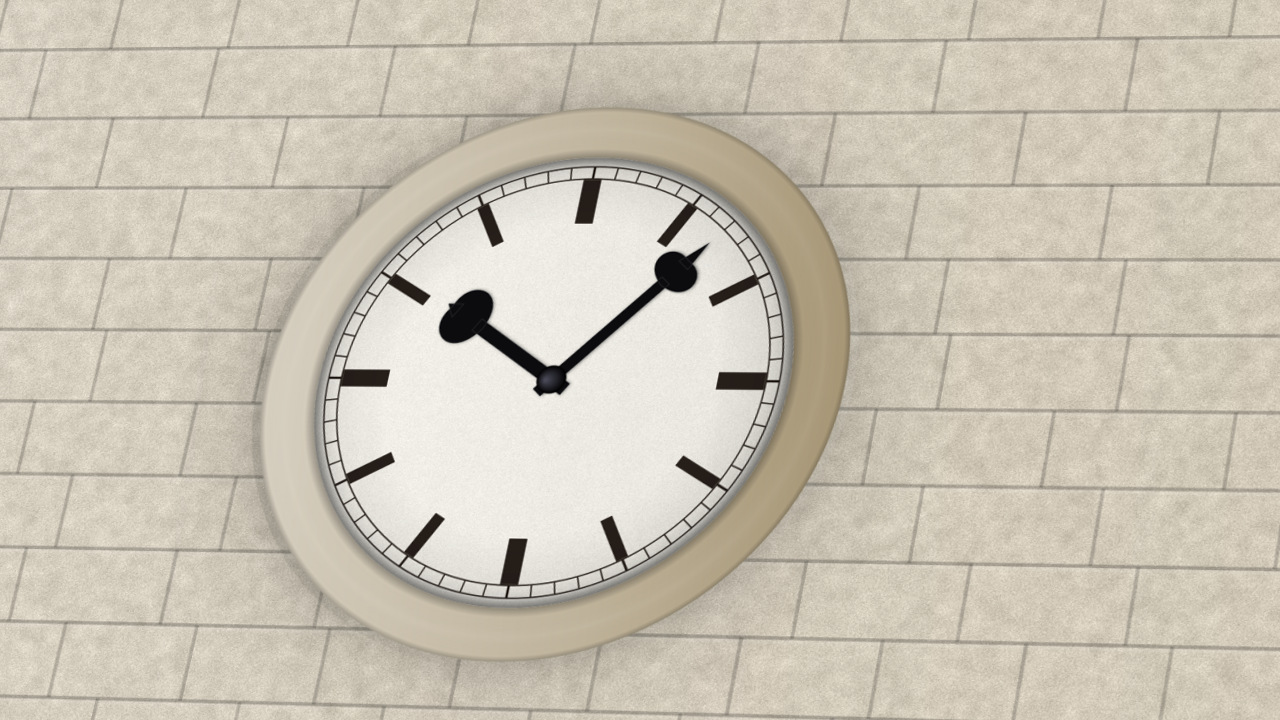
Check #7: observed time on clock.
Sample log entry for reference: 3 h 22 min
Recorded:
10 h 07 min
